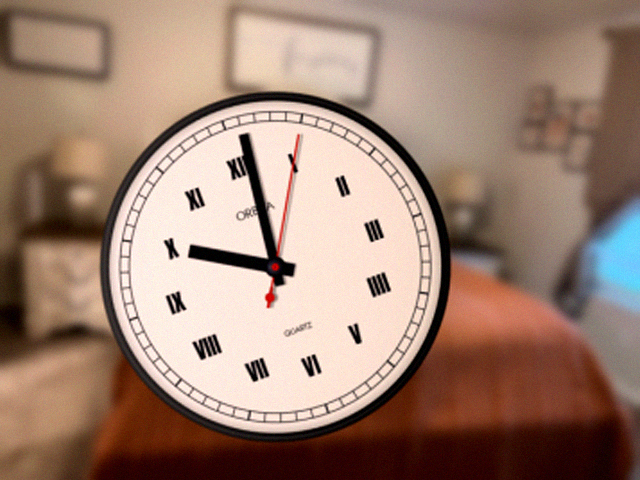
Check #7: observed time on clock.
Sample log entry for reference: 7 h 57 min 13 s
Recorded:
10 h 01 min 05 s
